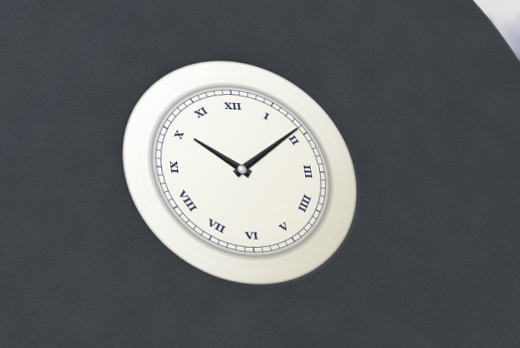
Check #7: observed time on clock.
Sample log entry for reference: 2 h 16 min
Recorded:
10 h 09 min
